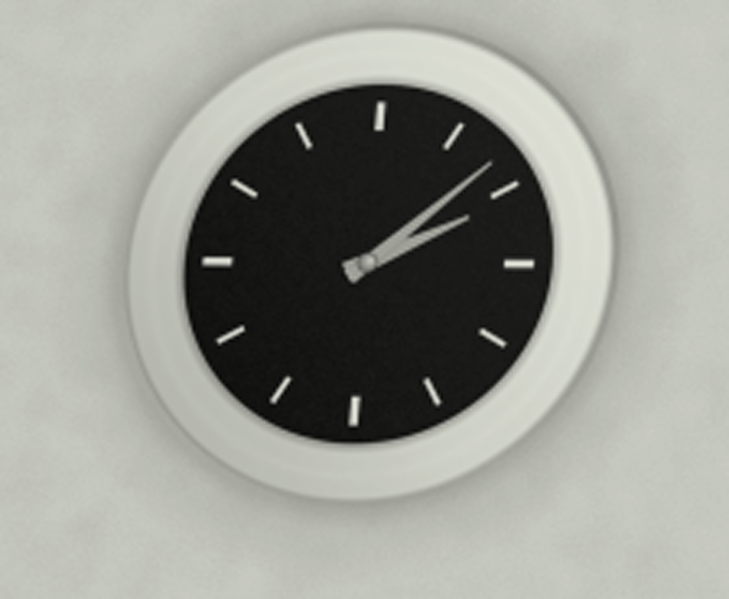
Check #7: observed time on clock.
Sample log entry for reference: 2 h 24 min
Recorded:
2 h 08 min
